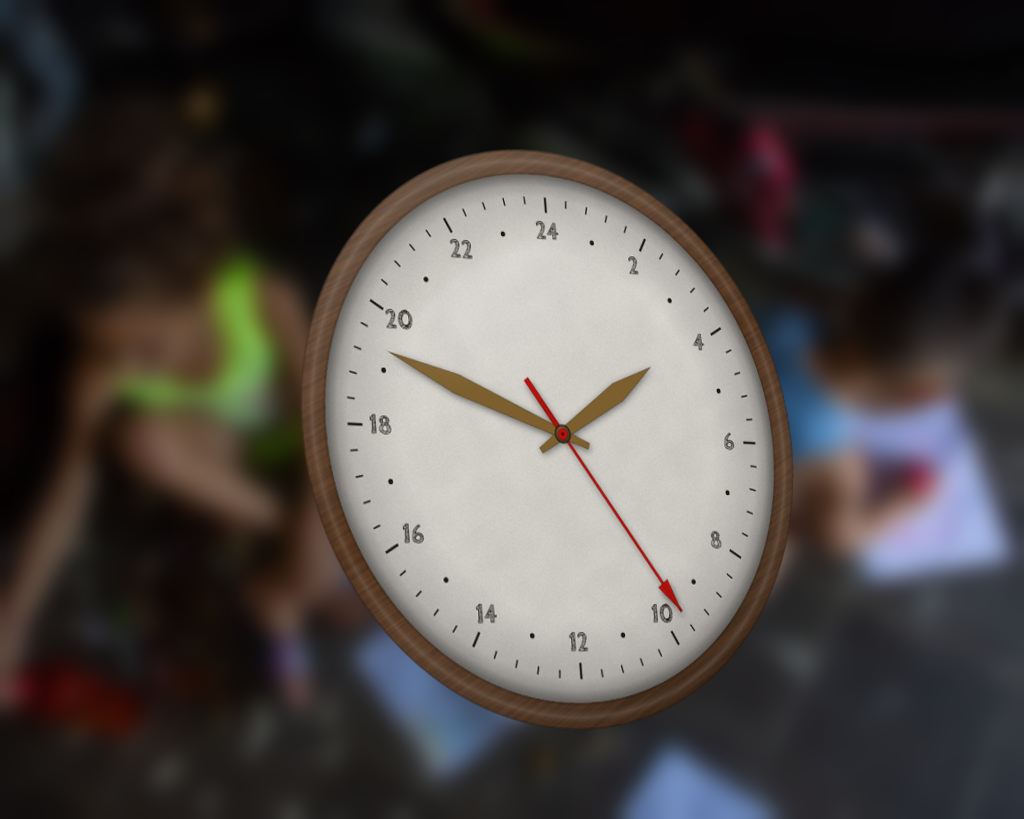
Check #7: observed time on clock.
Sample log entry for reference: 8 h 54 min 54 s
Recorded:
3 h 48 min 24 s
